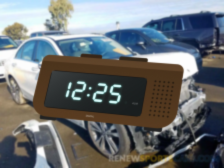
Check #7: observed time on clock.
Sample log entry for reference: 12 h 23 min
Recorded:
12 h 25 min
